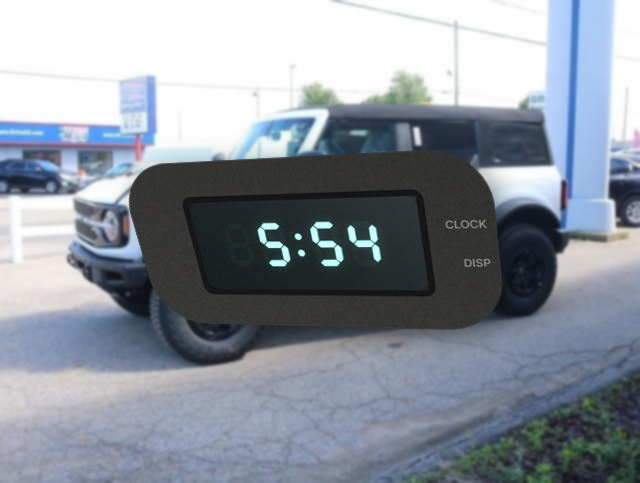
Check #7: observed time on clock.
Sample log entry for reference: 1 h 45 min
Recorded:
5 h 54 min
